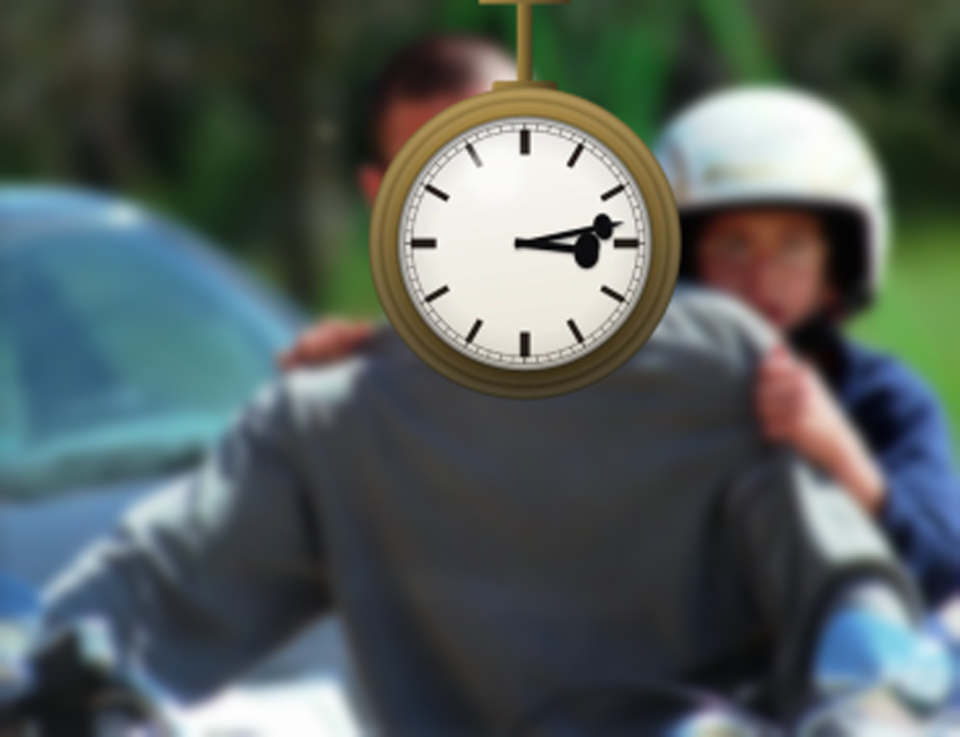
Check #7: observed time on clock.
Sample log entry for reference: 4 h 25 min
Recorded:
3 h 13 min
